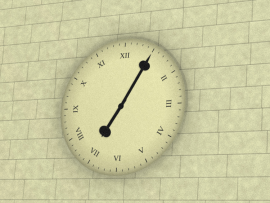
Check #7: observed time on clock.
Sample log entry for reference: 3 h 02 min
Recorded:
7 h 05 min
